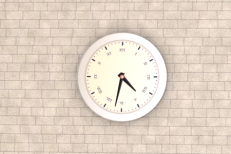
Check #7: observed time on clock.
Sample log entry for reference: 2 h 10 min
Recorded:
4 h 32 min
